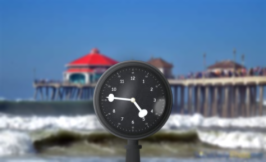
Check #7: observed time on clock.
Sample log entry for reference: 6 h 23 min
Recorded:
4 h 46 min
